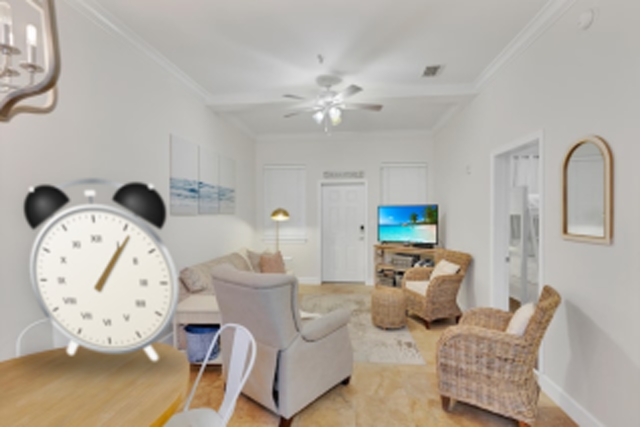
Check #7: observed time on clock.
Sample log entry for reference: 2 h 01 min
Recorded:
1 h 06 min
